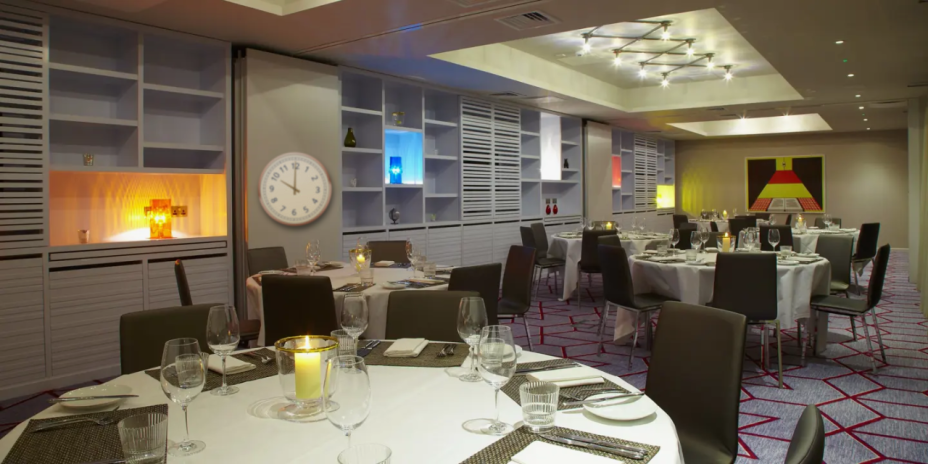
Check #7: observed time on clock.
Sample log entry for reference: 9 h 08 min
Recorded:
10 h 00 min
